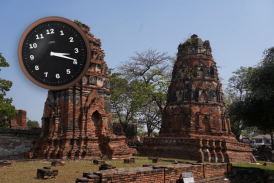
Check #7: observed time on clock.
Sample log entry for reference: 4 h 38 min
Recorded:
3 h 19 min
